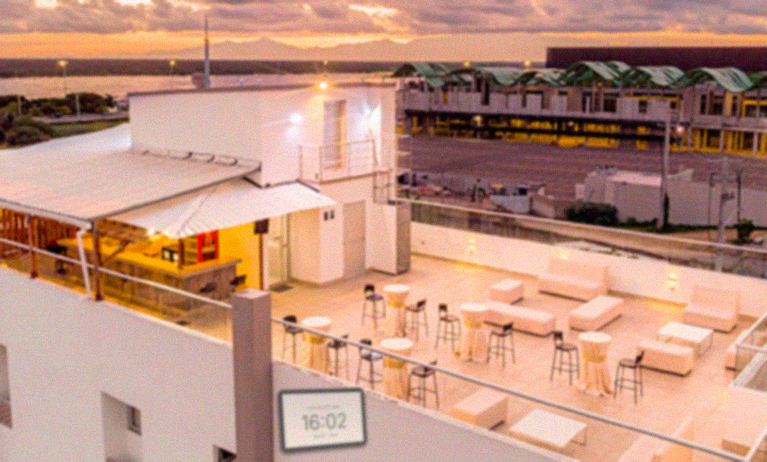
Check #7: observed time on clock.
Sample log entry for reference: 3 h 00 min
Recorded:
16 h 02 min
